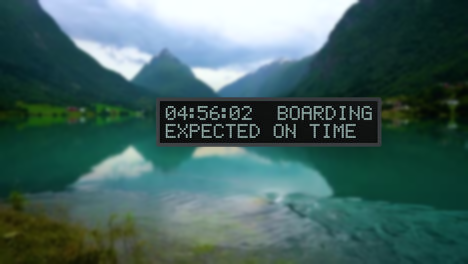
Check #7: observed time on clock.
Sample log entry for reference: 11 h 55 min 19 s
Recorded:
4 h 56 min 02 s
